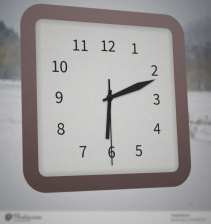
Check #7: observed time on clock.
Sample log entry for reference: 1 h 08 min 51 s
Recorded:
6 h 11 min 30 s
